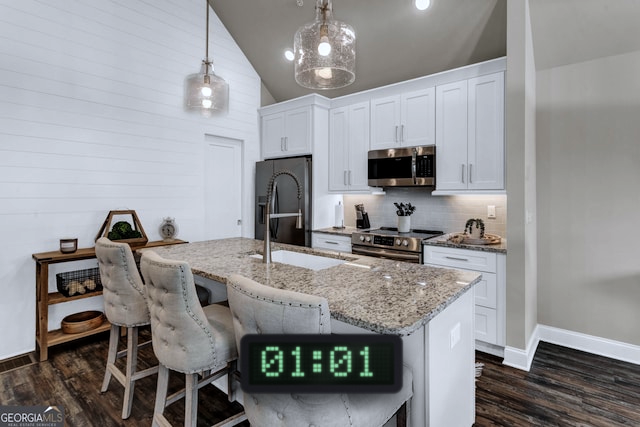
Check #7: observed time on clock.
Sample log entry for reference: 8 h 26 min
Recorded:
1 h 01 min
